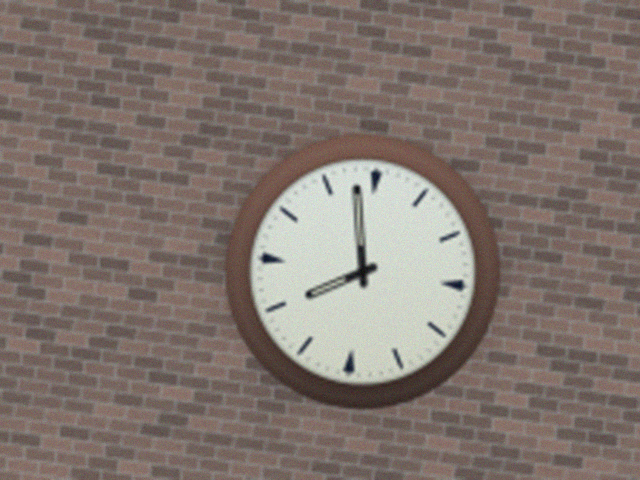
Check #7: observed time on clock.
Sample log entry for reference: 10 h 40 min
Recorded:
7 h 58 min
